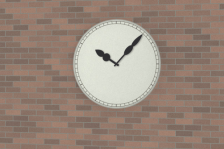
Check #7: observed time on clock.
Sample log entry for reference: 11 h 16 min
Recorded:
10 h 07 min
